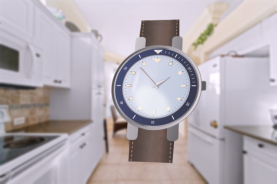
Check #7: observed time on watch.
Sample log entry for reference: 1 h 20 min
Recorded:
1 h 53 min
